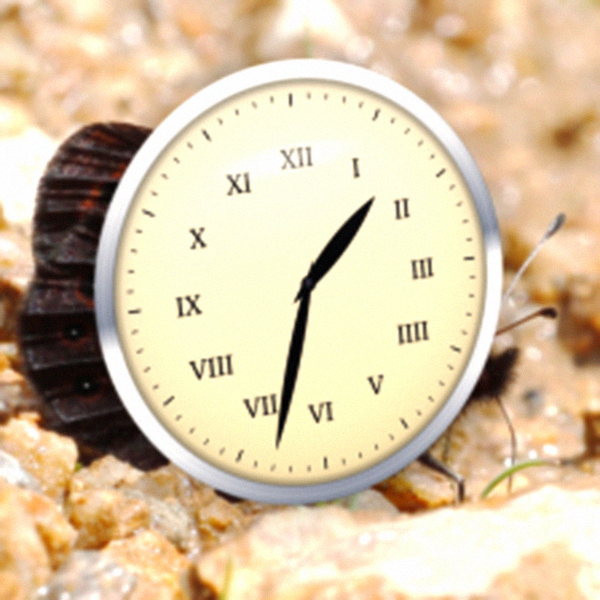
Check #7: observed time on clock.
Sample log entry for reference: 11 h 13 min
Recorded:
1 h 33 min
